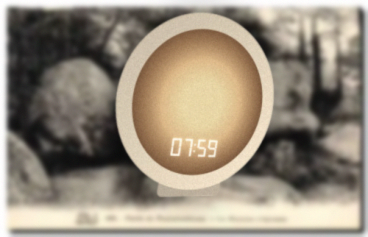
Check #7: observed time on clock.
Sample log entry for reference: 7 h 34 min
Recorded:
7 h 59 min
